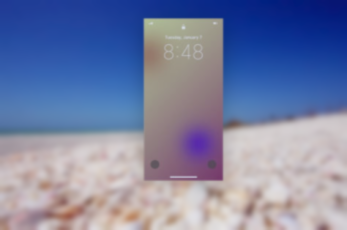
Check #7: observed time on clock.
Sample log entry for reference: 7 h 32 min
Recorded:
8 h 48 min
